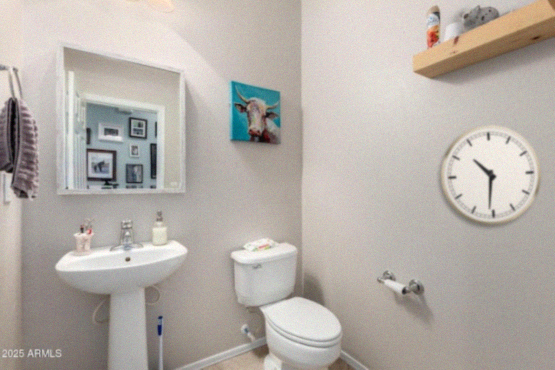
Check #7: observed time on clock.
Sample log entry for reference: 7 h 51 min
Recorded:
10 h 31 min
